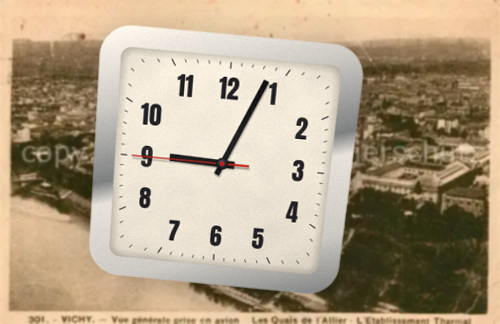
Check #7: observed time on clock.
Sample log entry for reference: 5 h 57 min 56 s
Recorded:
9 h 03 min 45 s
